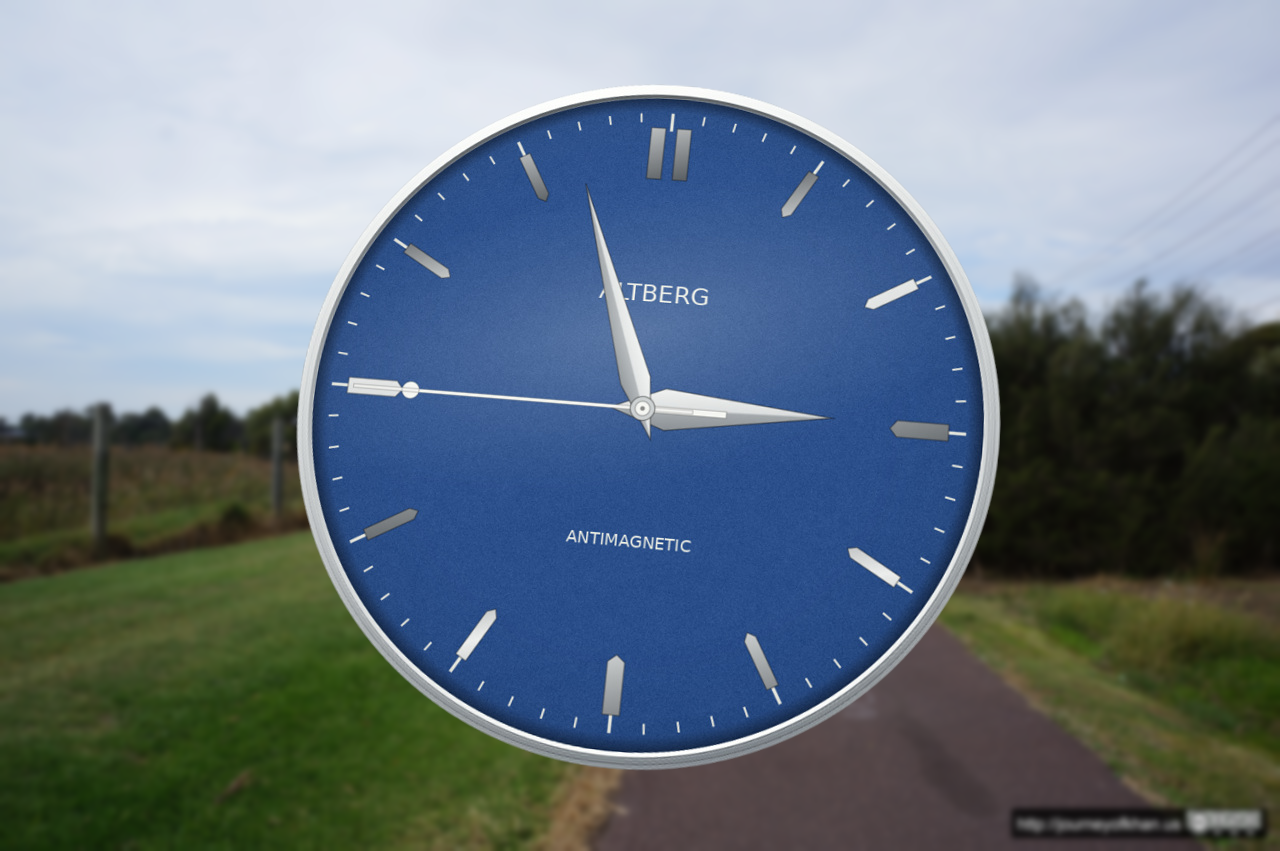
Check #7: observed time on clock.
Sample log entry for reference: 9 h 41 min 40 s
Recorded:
2 h 56 min 45 s
